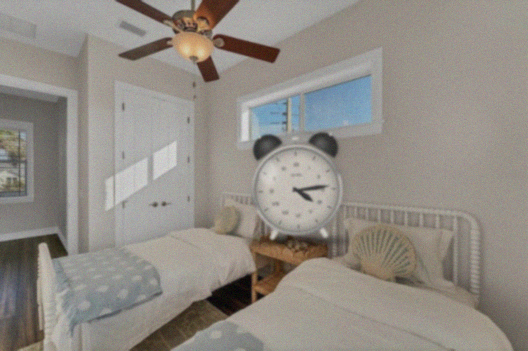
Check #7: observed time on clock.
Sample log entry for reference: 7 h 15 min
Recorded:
4 h 14 min
